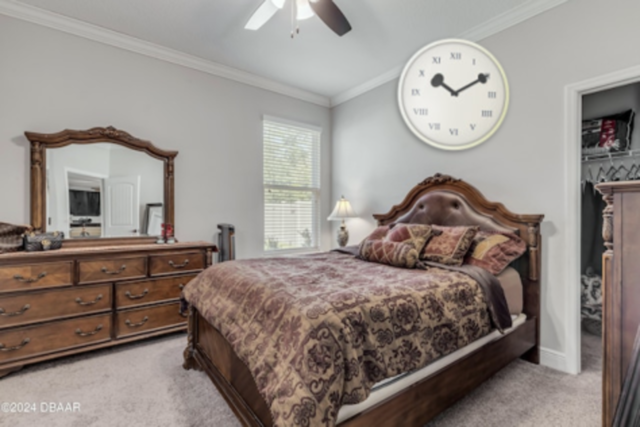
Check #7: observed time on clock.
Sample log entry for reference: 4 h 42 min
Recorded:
10 h 10 min
